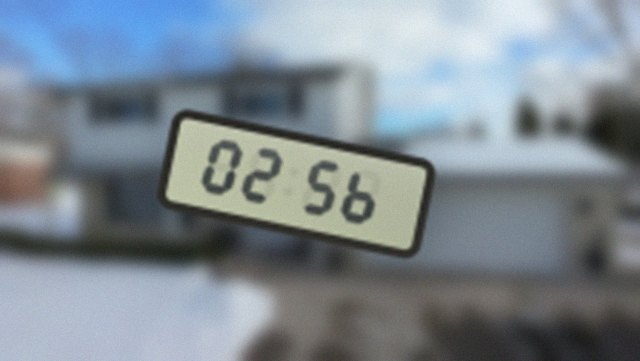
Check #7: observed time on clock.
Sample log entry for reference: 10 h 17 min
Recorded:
2 h 56 min
